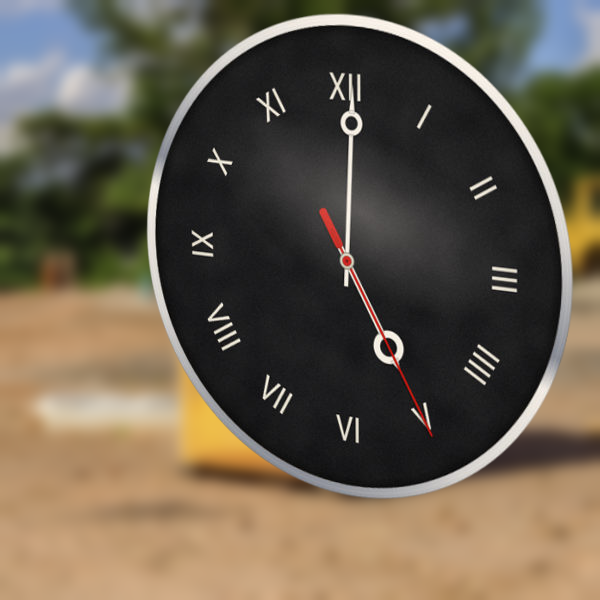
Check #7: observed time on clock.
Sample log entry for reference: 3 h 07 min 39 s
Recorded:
5 h 00 min 25 s
